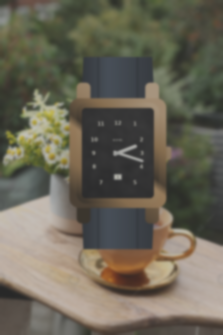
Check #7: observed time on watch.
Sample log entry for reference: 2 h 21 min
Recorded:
2 h 18 min
